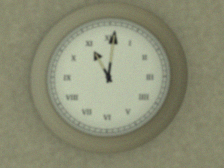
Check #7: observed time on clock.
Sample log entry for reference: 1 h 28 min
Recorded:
11 h 01 min
